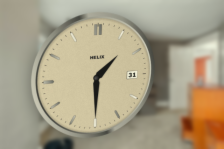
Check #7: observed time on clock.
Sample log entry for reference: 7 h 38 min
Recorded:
1 h 30 min
